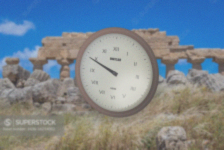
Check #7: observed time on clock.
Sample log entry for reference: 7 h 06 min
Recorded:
9 h 49 min
